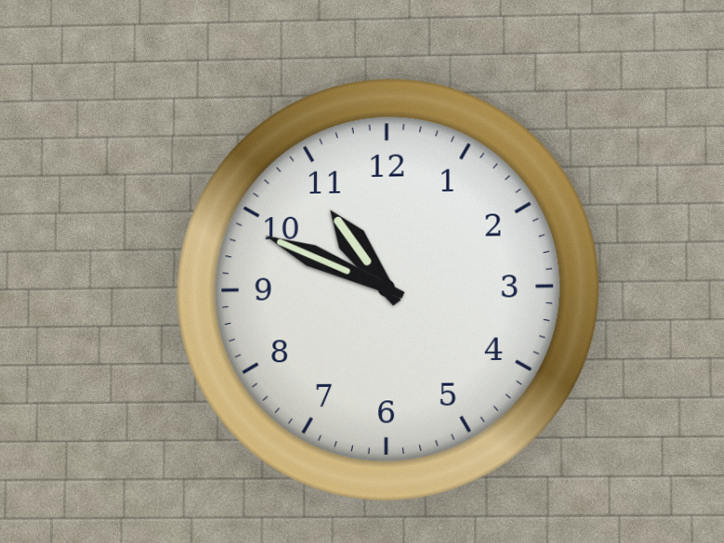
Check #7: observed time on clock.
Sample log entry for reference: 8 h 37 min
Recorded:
10 h 49 min
